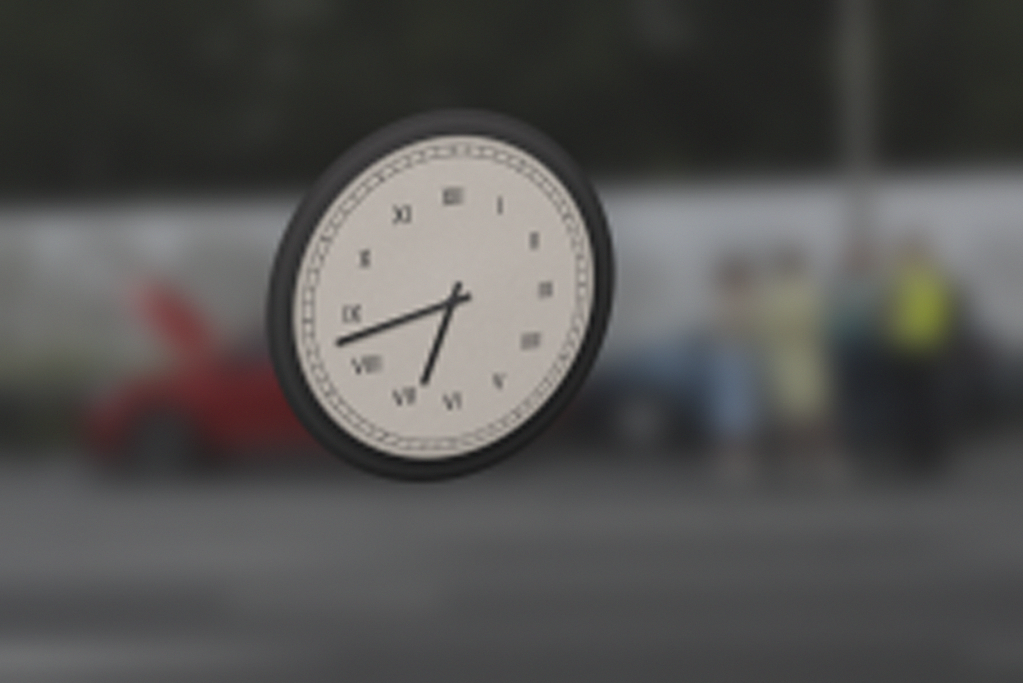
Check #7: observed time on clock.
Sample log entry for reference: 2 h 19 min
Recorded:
6 h 43 min
